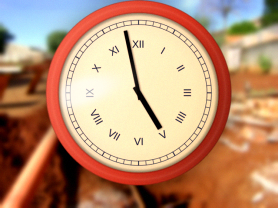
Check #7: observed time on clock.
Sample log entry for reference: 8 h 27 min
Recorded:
4 h 58 min
